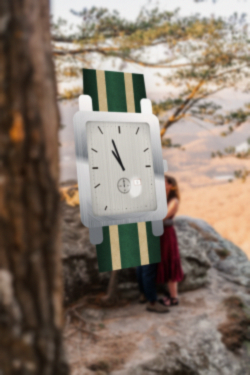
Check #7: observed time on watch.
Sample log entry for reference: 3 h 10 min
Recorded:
10 h 57 min
